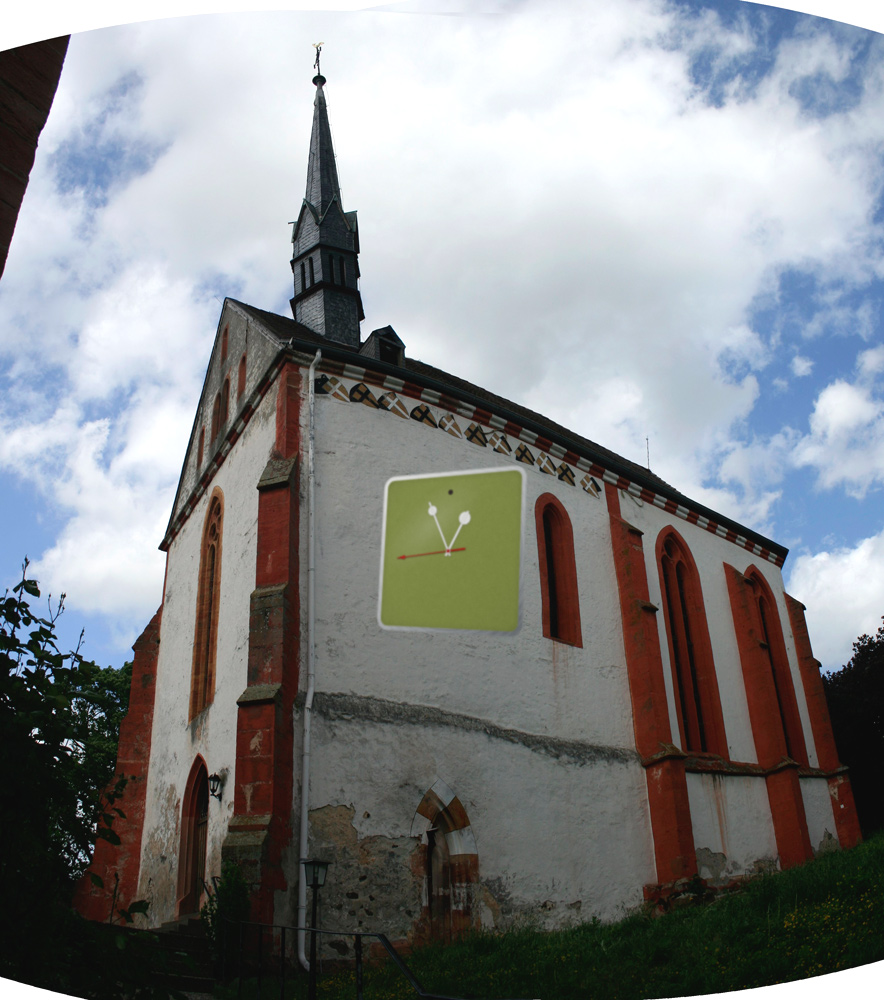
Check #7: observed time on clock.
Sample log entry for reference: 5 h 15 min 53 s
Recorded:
12 h 55 min 44 s
